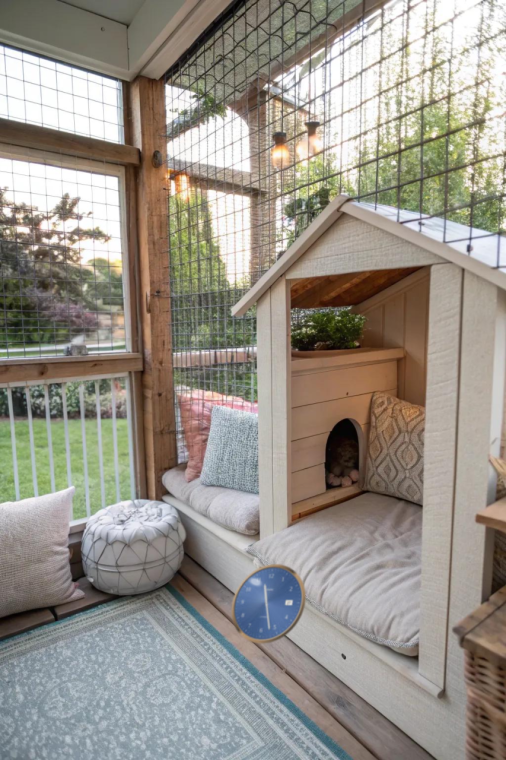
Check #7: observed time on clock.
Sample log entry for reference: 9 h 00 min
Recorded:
11 h 27 min
